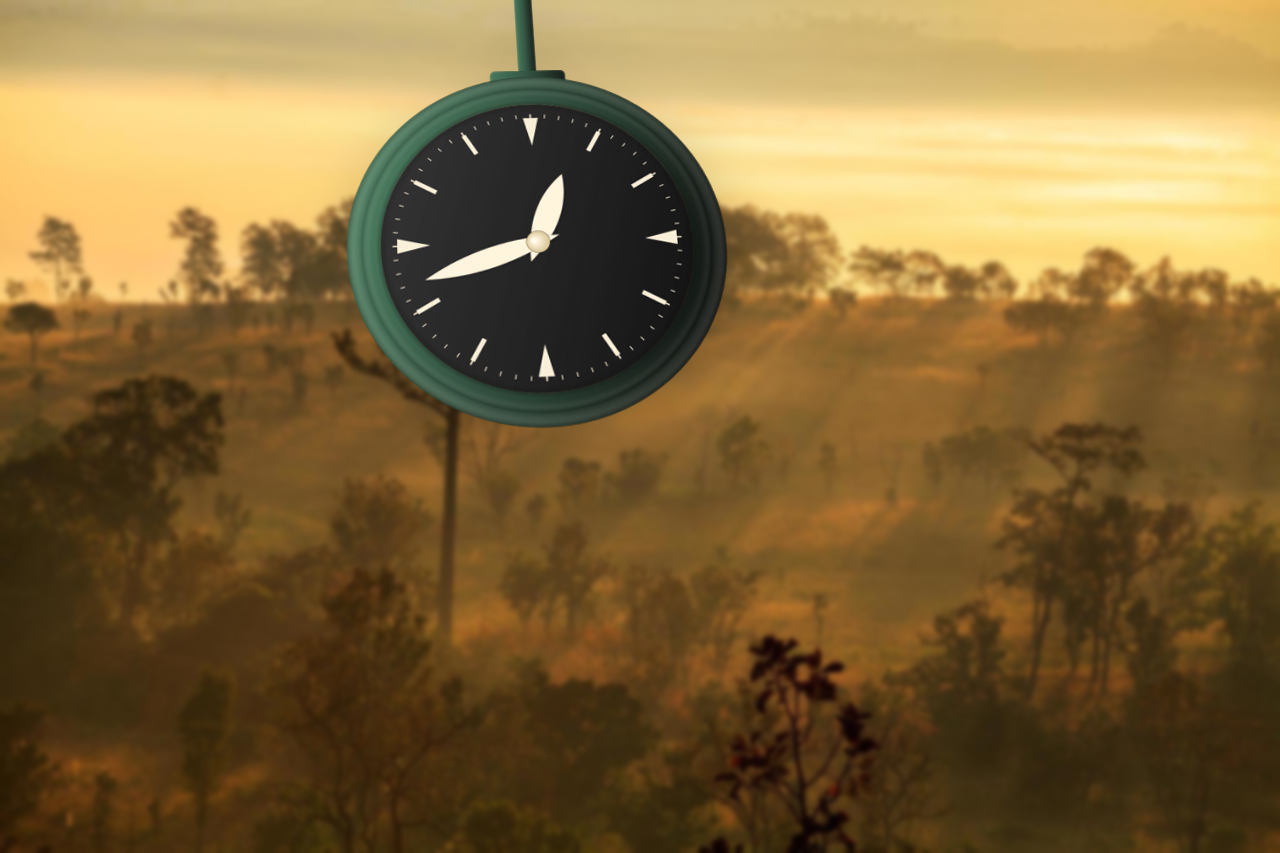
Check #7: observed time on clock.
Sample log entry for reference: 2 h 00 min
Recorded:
12 h 42 min
